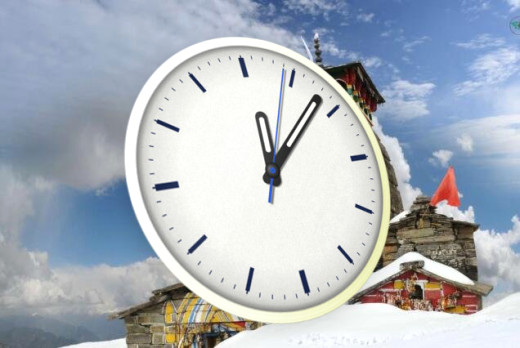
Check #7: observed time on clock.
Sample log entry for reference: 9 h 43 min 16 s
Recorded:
12 h 08 min 04 s
